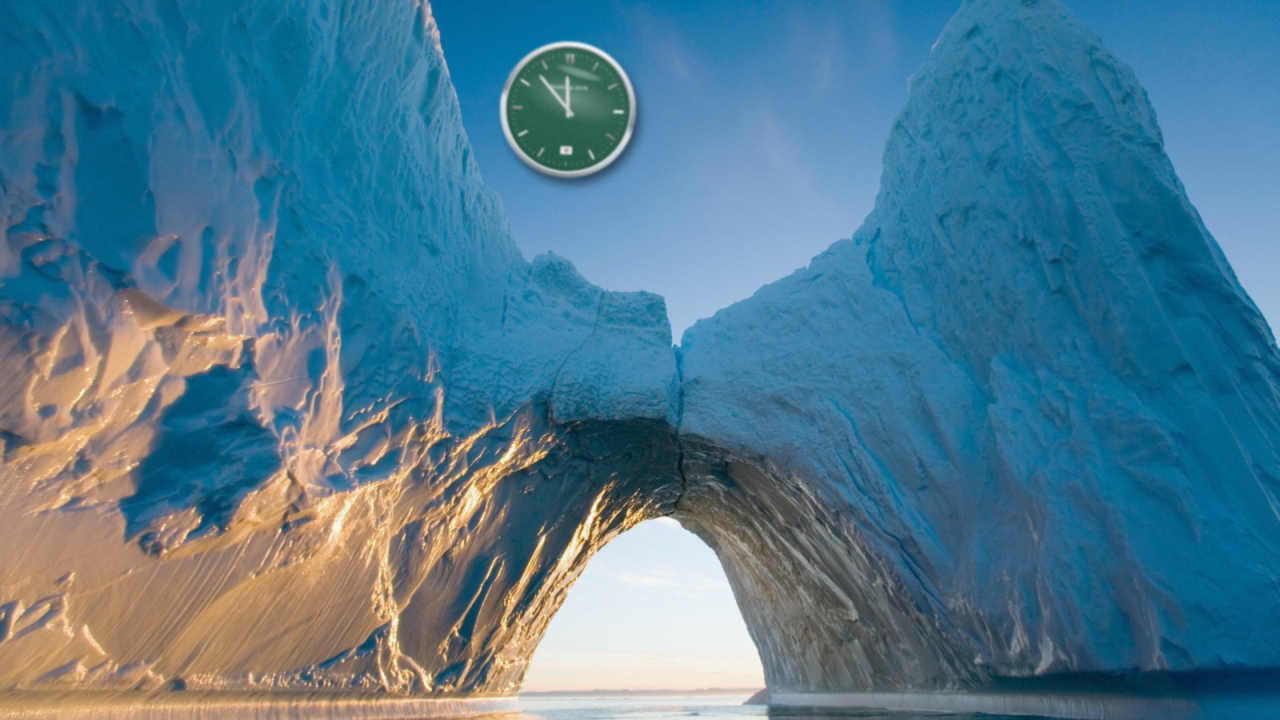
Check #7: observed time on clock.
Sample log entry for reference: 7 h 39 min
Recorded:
11 h 53 min
